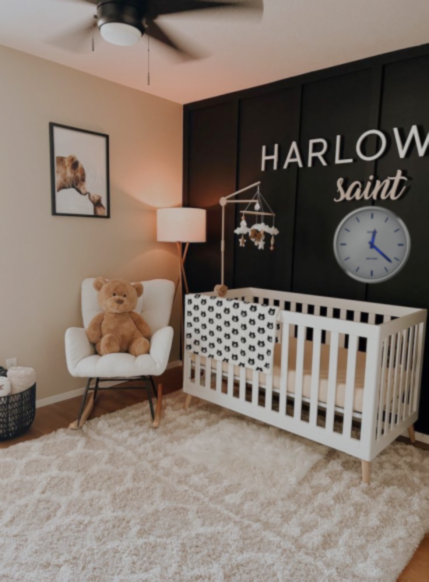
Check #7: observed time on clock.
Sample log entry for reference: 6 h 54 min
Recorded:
12 h 22 min
